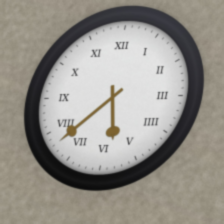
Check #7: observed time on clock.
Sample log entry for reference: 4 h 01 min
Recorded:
5 h 38 min
